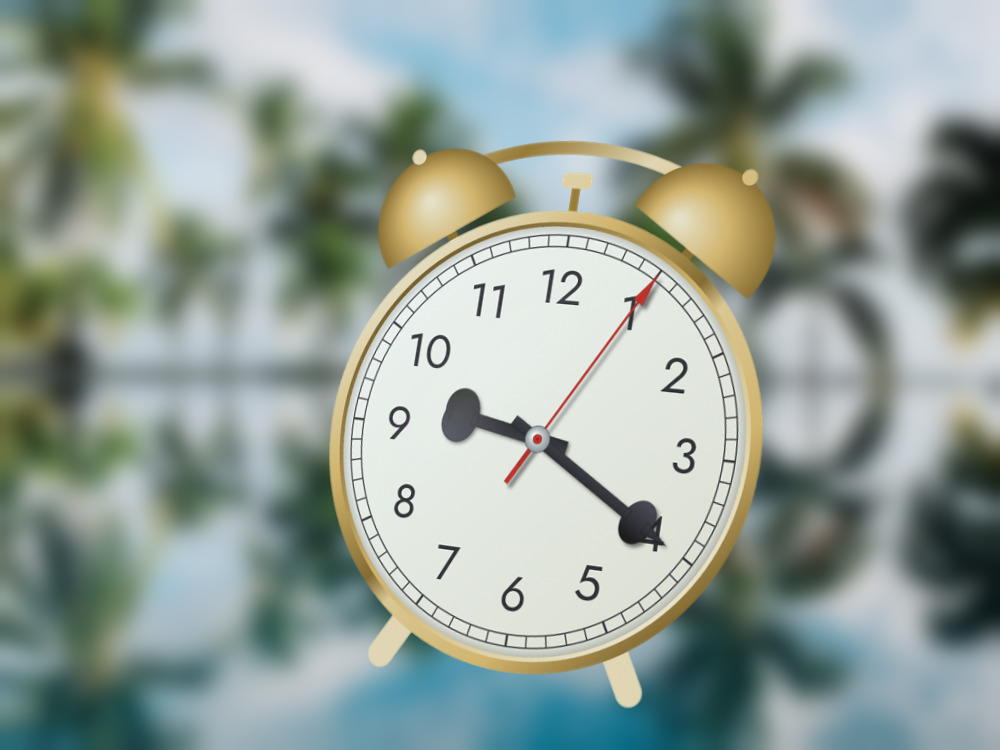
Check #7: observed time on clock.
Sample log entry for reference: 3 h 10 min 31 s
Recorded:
9 h 20 min 05 s
